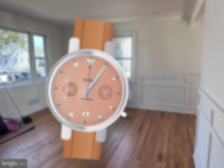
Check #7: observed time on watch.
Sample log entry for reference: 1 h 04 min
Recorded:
1 h 05 min
